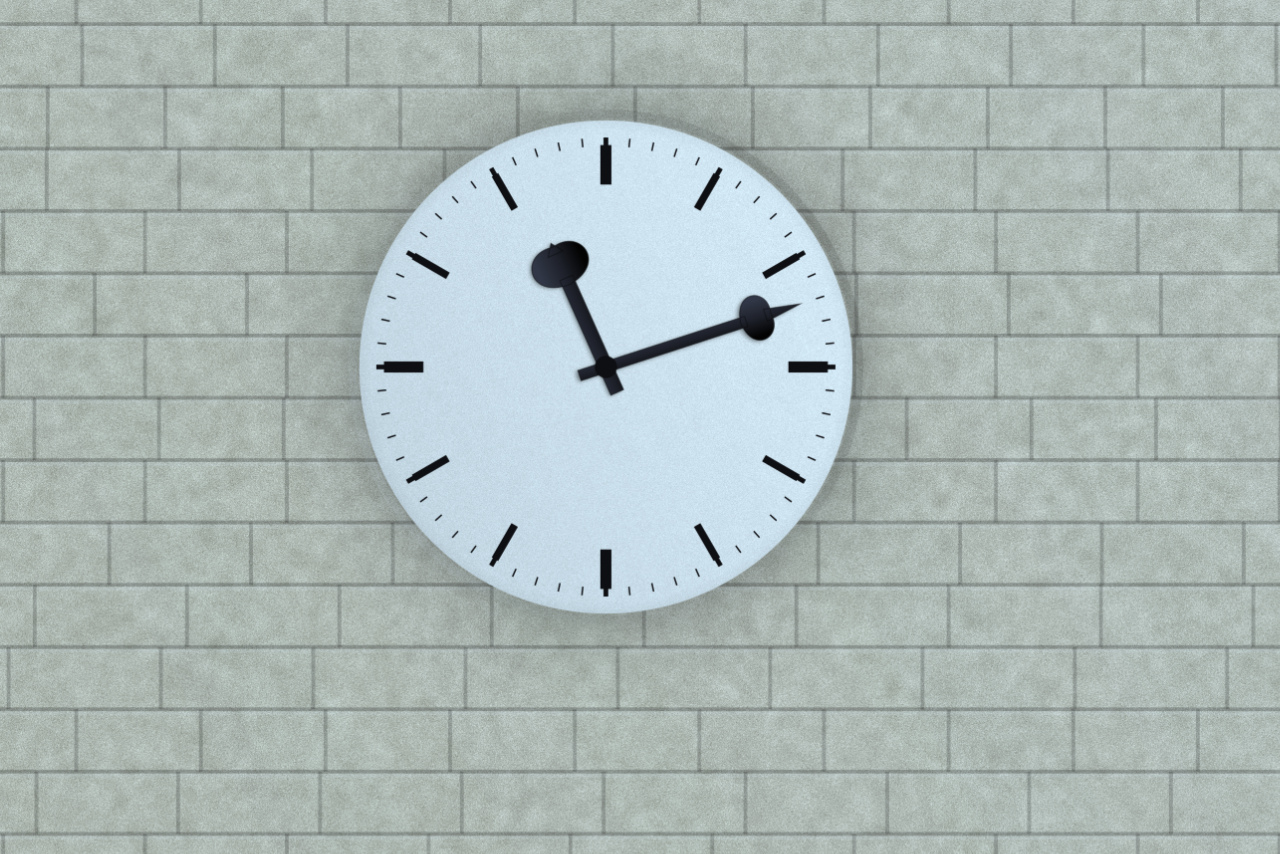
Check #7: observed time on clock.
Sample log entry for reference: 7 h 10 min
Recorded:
11 h 12 min
